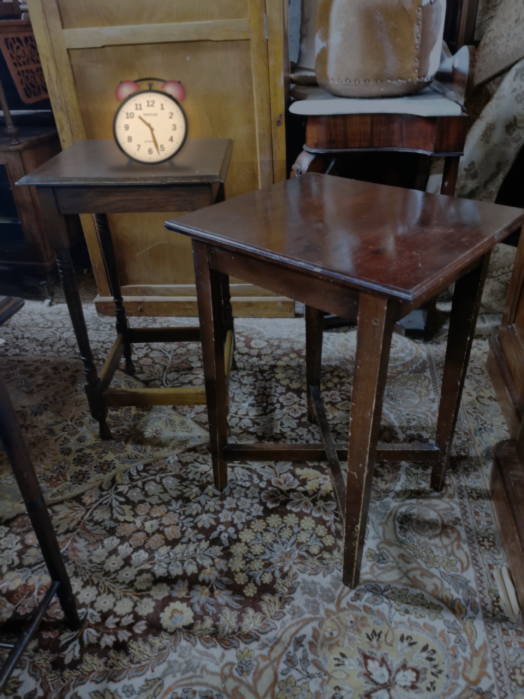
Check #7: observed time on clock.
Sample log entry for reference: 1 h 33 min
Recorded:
10 h 27 min
